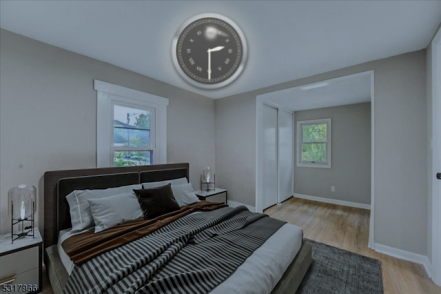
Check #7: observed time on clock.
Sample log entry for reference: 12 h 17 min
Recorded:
2 h 30 min
